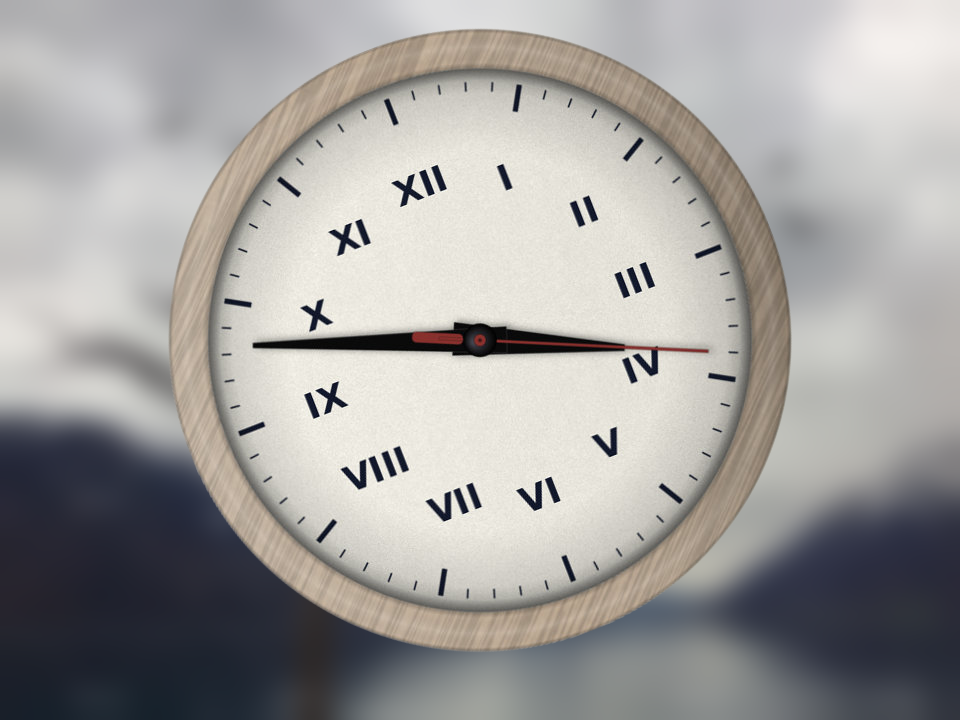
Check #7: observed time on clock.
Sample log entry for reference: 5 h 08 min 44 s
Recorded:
3 h 48 min 19 s
